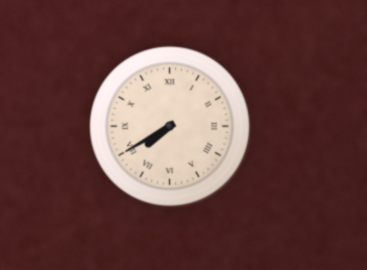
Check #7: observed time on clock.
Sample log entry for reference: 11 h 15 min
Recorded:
7 h 40 min
